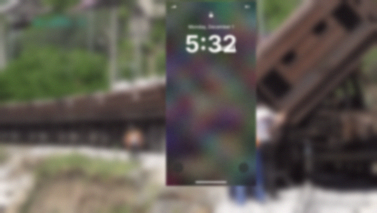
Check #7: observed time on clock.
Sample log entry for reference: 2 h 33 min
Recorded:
5 h 32 min
